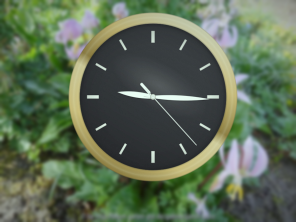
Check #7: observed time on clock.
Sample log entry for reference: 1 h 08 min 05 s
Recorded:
9 h 15 min 23 s
